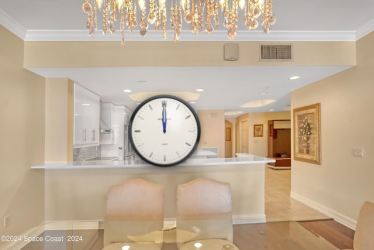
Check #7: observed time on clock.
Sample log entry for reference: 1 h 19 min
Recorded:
12 h 00 min
